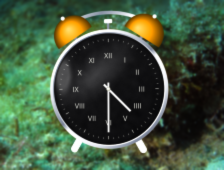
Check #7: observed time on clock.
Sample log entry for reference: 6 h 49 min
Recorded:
4 h 30 min
